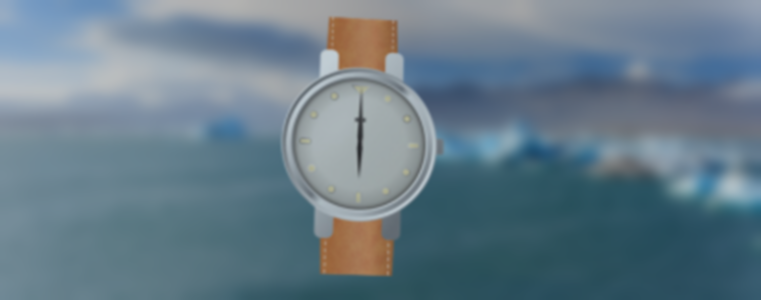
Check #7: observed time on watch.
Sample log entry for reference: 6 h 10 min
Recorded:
6 h 00 min
